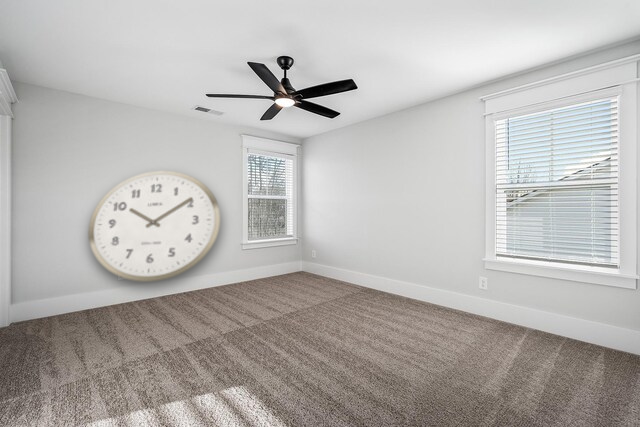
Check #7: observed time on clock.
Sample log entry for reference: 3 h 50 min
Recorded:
10 h 09 min
